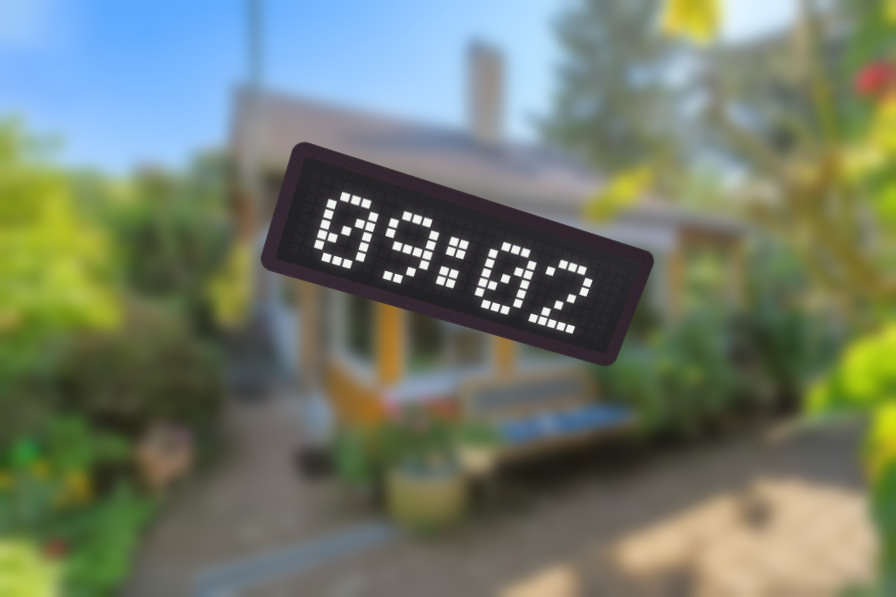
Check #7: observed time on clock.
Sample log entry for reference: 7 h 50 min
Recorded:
9 h 02 min
